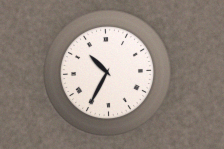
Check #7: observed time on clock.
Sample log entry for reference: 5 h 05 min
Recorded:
10 h 35 min
